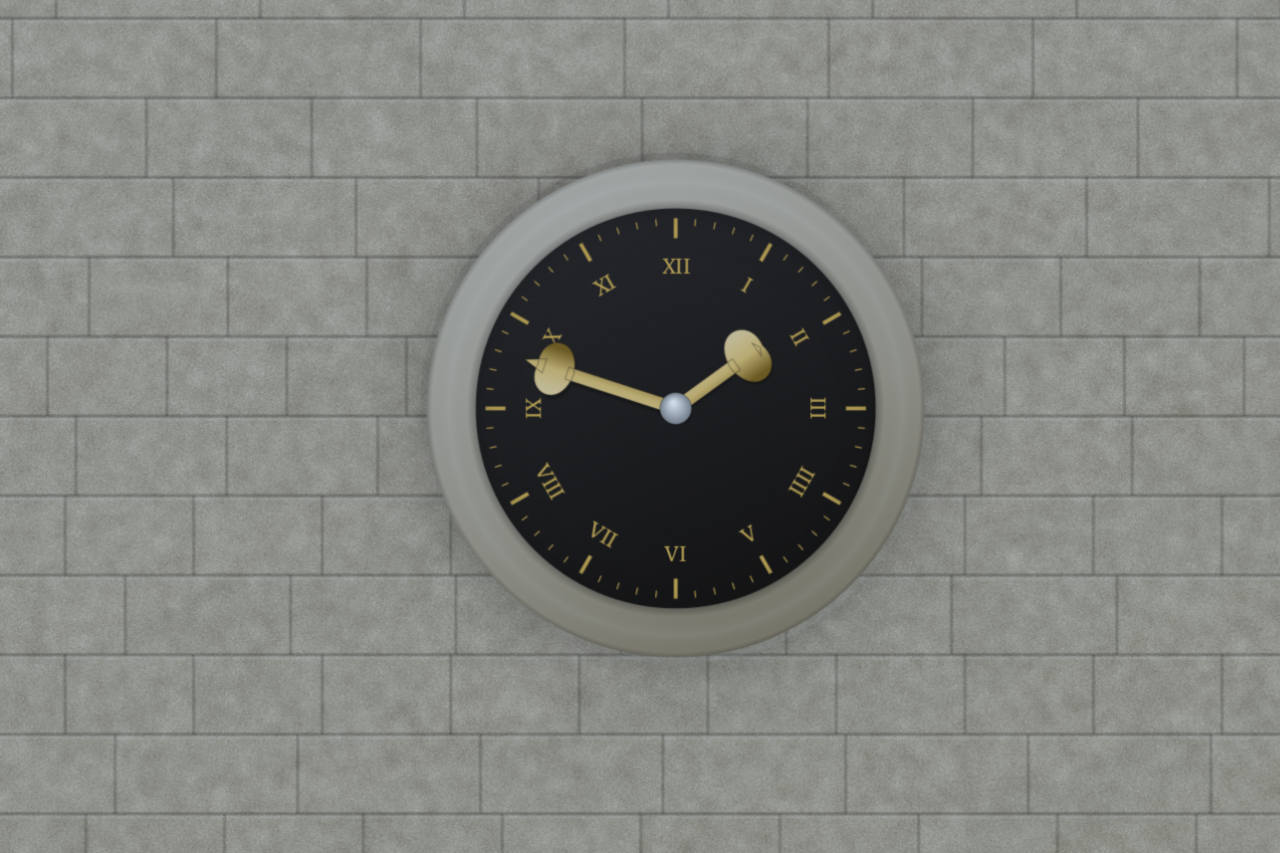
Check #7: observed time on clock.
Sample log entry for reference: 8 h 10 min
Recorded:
1 h 48 min
